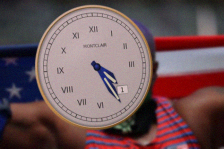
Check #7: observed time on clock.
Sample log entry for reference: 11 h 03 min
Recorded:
4 h 25 min
